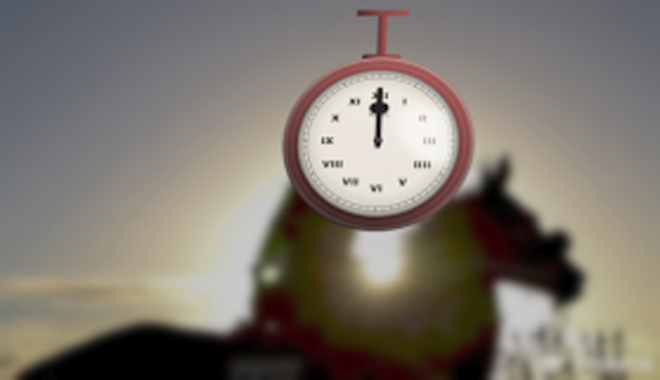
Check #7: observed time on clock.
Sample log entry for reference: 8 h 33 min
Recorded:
12 h 00 min
